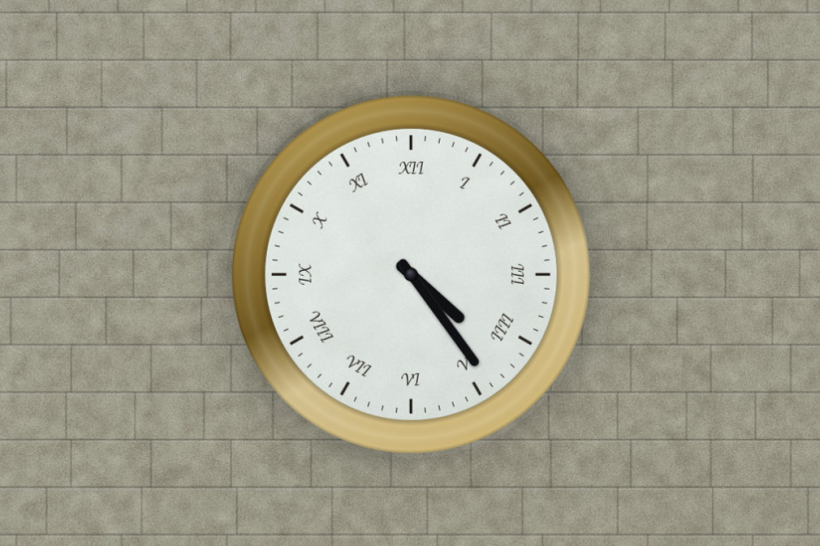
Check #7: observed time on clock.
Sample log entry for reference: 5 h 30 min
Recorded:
4 h 24 min
